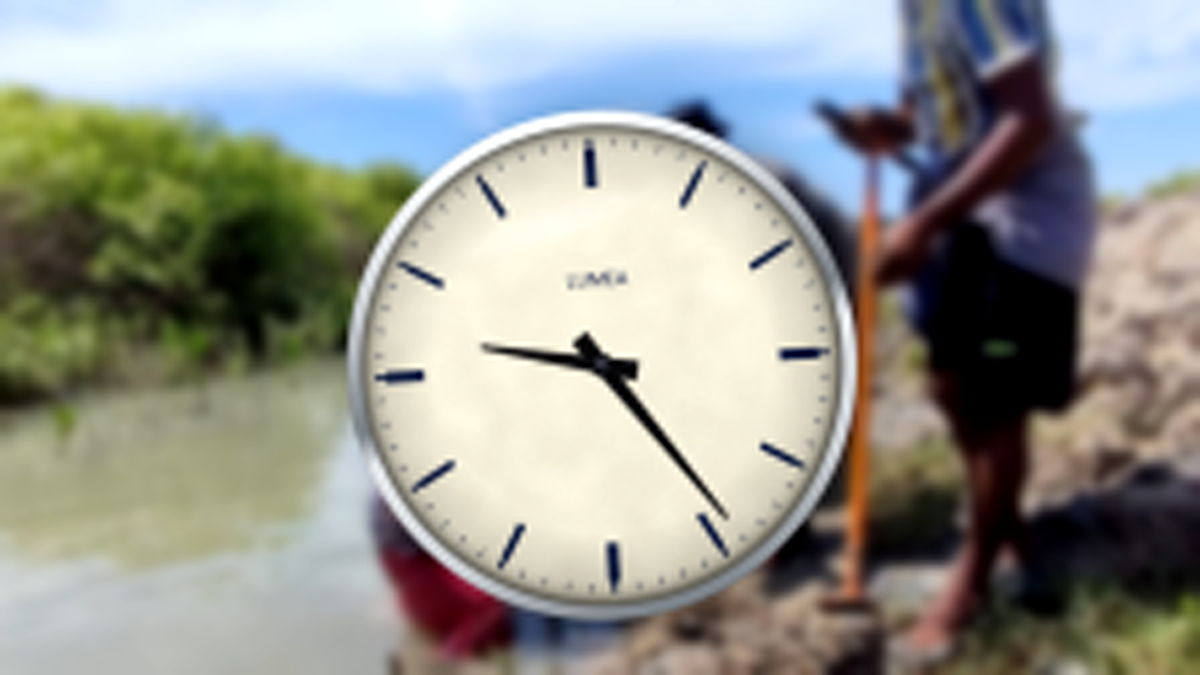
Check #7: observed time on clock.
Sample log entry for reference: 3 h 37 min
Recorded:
9 h 24 min
